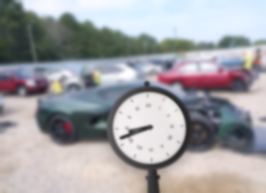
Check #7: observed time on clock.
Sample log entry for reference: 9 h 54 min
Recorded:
8 h 42 min
